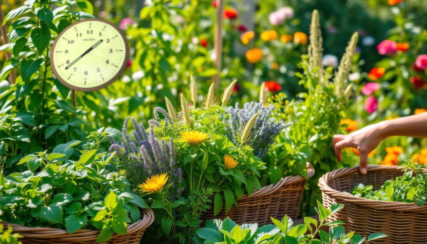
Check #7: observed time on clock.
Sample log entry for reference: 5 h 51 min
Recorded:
1 h 38 min
